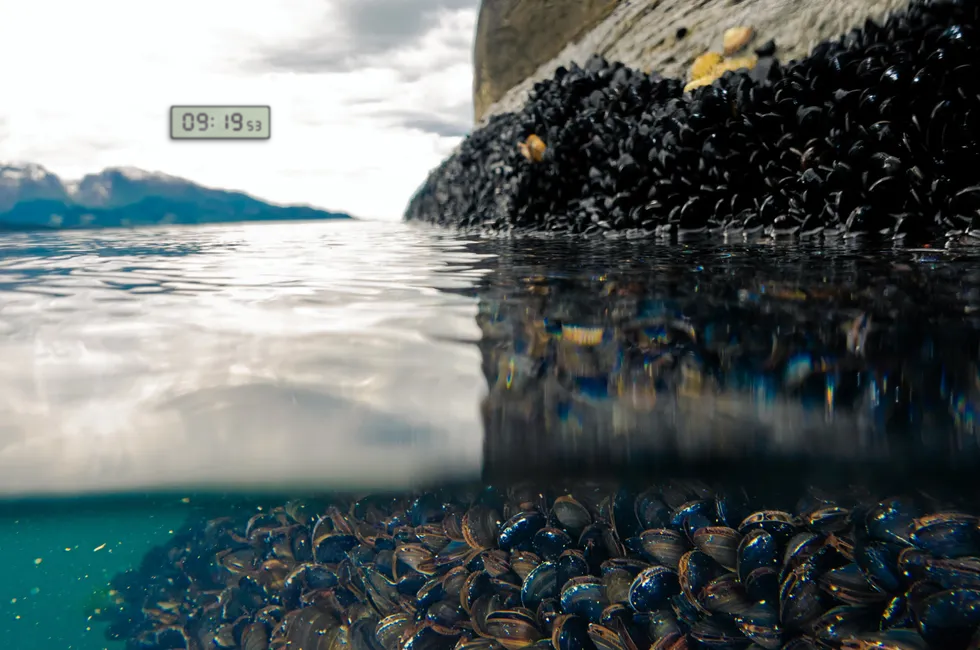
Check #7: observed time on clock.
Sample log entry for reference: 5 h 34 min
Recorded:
9 h 19 min
